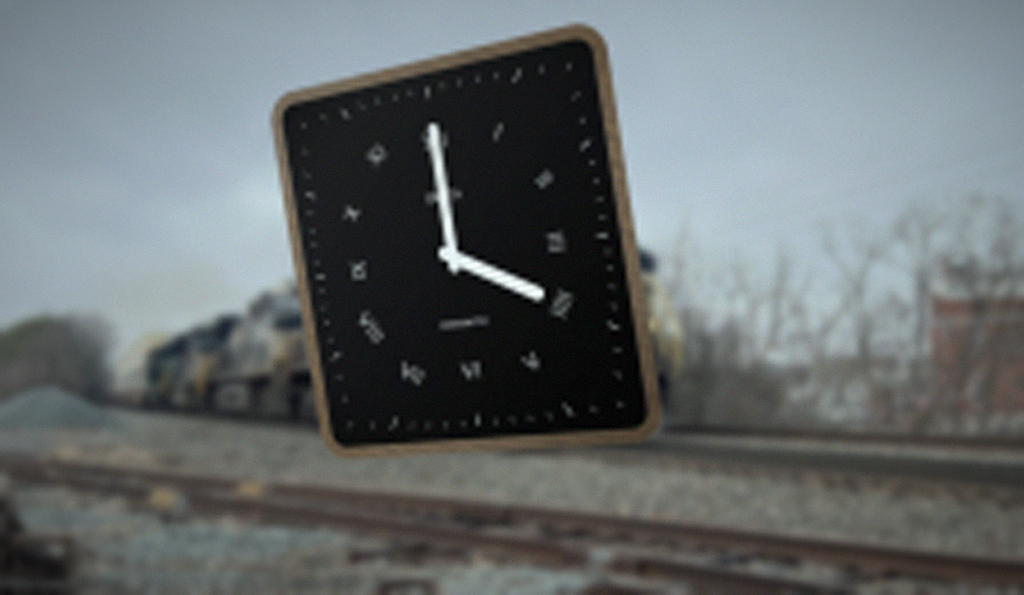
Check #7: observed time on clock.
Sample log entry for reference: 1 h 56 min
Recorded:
4 h 00 min
